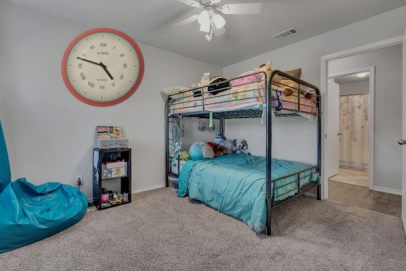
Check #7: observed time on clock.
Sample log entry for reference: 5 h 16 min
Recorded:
4 h 48 min
